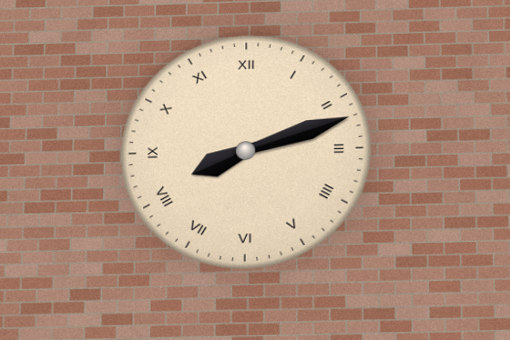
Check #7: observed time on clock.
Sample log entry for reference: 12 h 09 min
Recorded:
8 h 12 min
